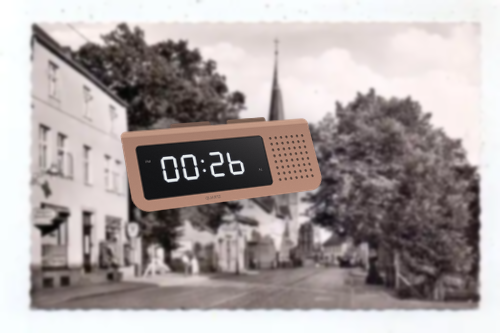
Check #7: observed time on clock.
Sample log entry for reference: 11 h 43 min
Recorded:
0 h 26 min
